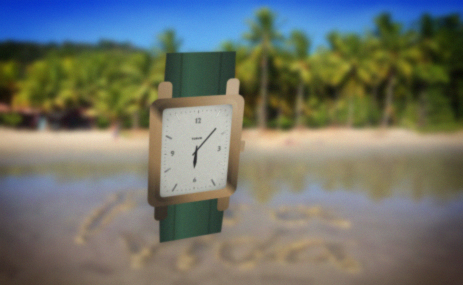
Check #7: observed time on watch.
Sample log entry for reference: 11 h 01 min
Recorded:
6 h 07 min
